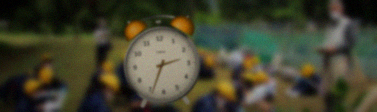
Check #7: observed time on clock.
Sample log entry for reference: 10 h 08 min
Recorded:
2 h 34 min
